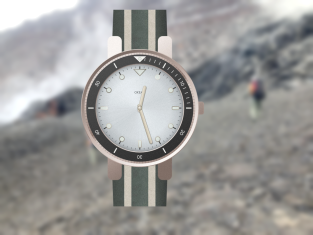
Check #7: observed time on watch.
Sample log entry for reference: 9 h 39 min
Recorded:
12 h 27 min
